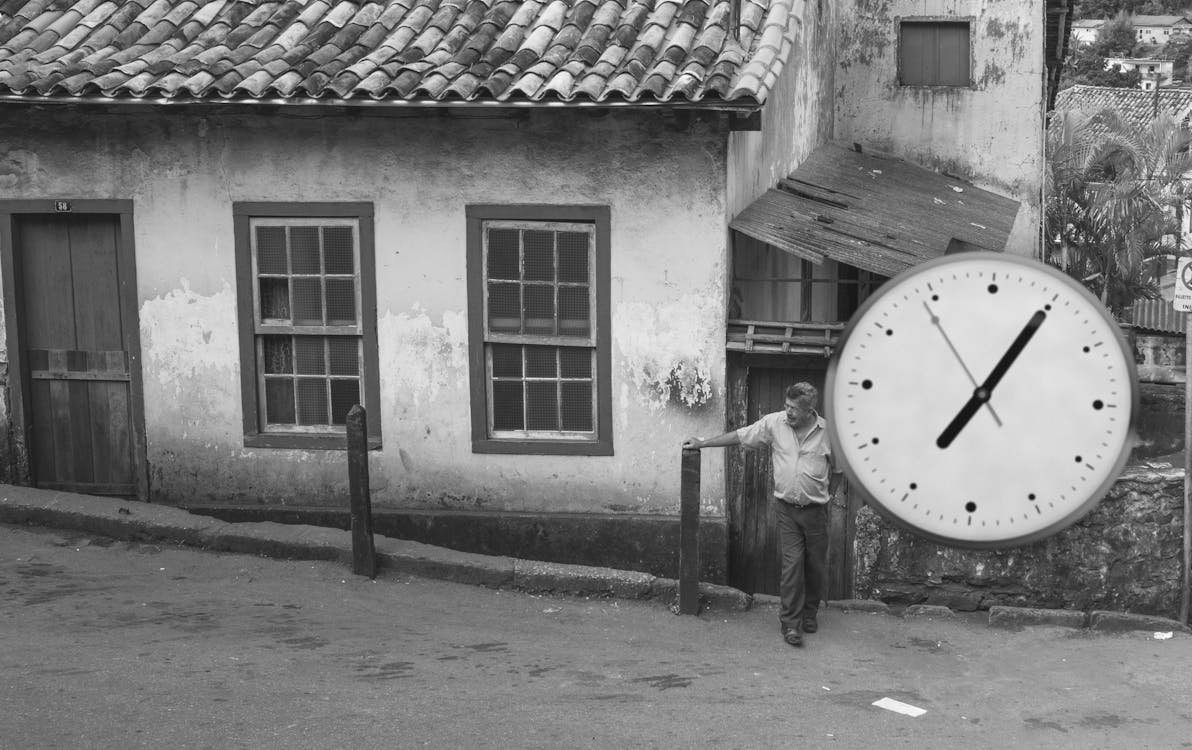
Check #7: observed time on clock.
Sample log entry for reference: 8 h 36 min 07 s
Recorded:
7 h 04 min 54 s
